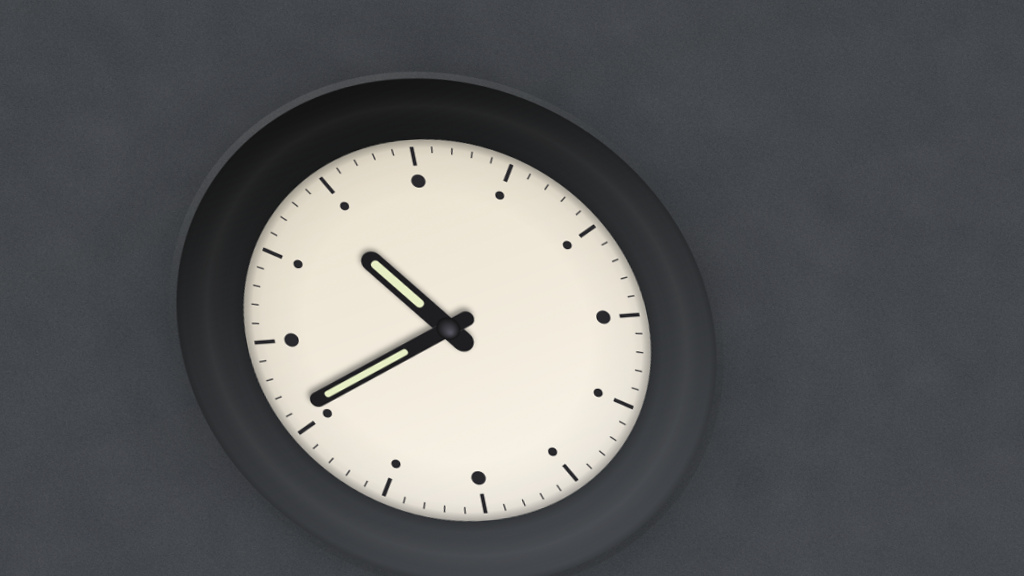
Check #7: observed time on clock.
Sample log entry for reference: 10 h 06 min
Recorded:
10 h 41 min
